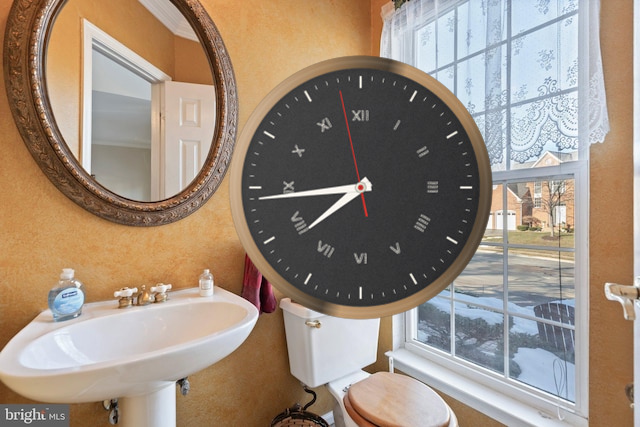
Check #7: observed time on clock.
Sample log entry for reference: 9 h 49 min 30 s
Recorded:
7 h 43 min 58 s
